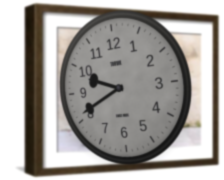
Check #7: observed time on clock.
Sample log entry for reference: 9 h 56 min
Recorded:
9 h 41 min
